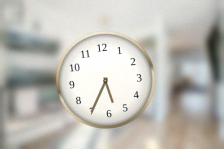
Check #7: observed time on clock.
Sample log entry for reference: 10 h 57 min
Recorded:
5 h 35 min
